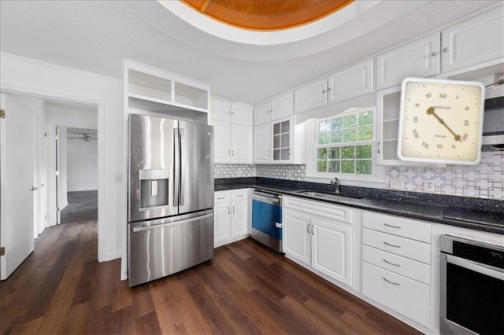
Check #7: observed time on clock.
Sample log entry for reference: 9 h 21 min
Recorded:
10 h 22 min
